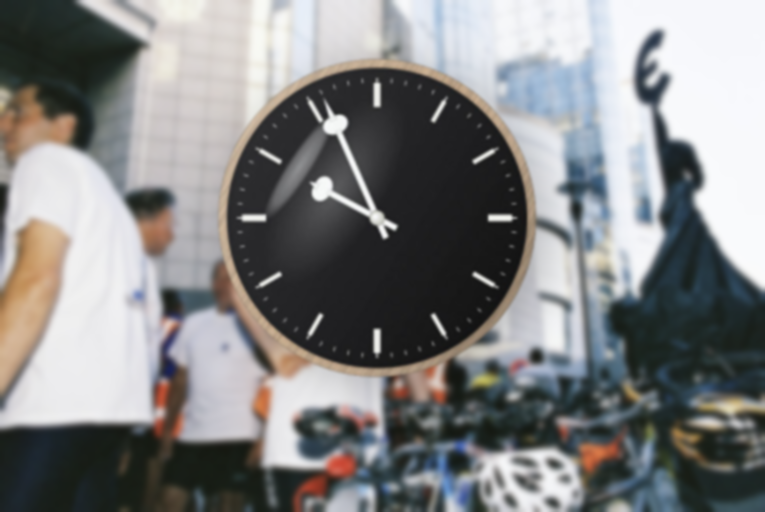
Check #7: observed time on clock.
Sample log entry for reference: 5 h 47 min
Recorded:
9 h 56 min
